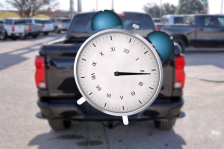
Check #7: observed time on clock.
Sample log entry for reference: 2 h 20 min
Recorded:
2 h 11 min
